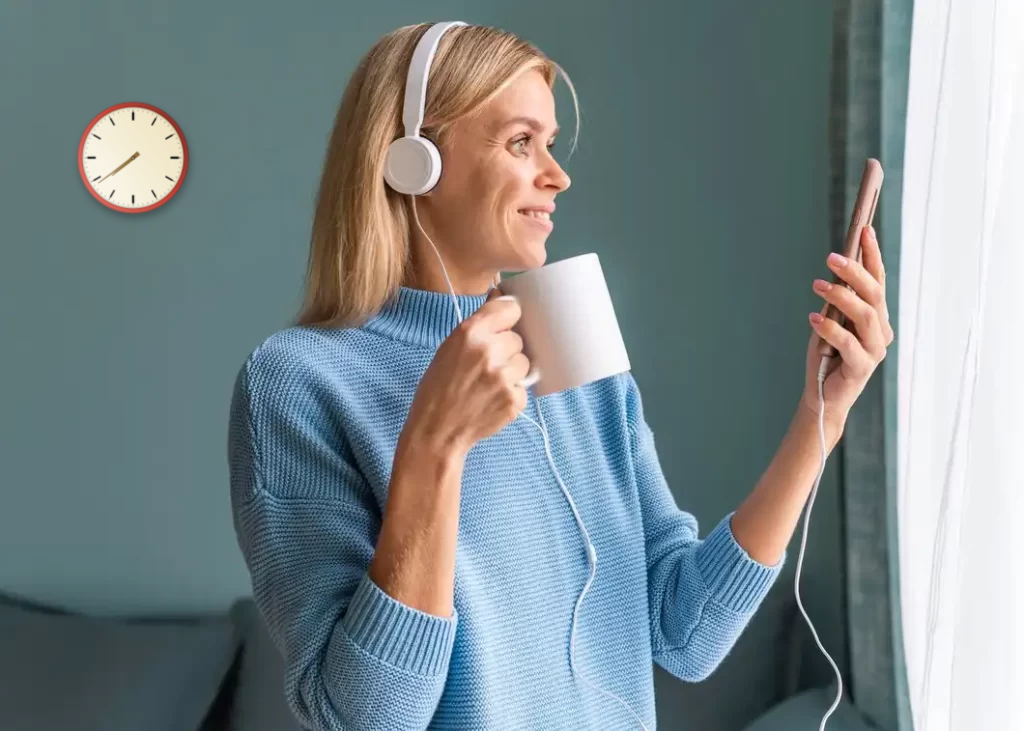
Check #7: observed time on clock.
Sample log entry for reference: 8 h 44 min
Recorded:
7 h 39 min
